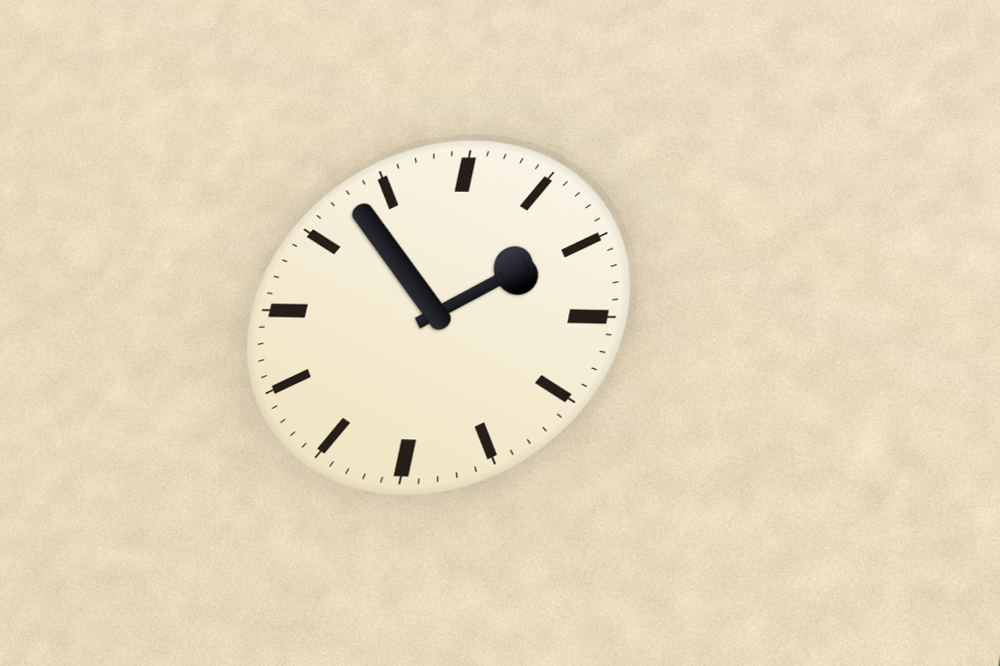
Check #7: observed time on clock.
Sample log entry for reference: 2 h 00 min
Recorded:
1 h 53 min
